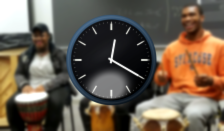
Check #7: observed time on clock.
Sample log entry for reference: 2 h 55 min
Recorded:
12 h 20 min
